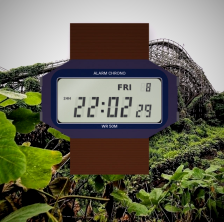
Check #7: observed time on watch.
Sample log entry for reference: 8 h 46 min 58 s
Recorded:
22 h 02 min 29 s
